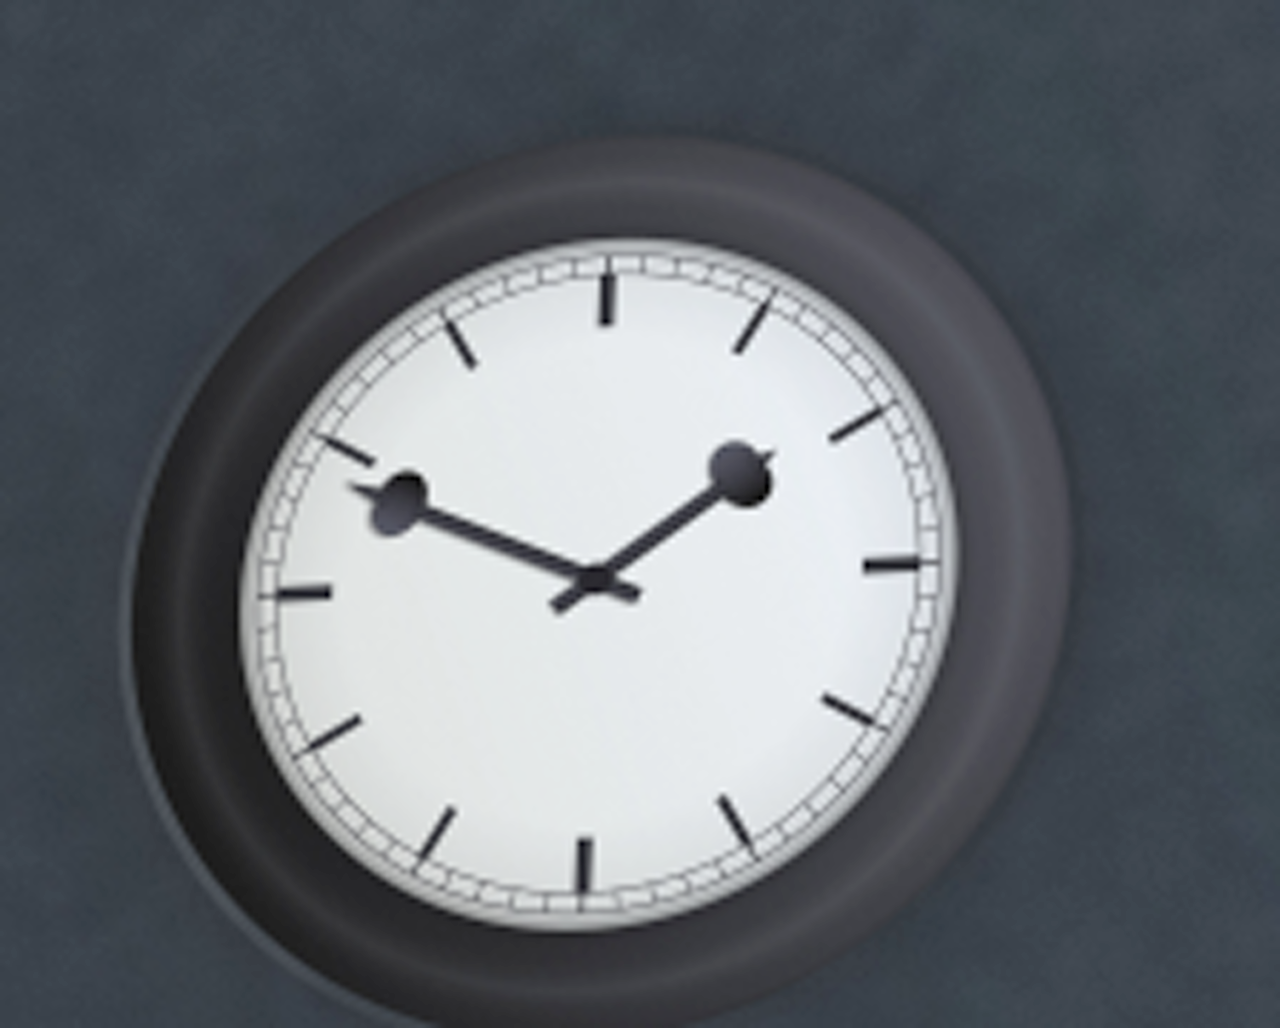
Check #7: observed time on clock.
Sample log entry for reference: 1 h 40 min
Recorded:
1 h 49 min
